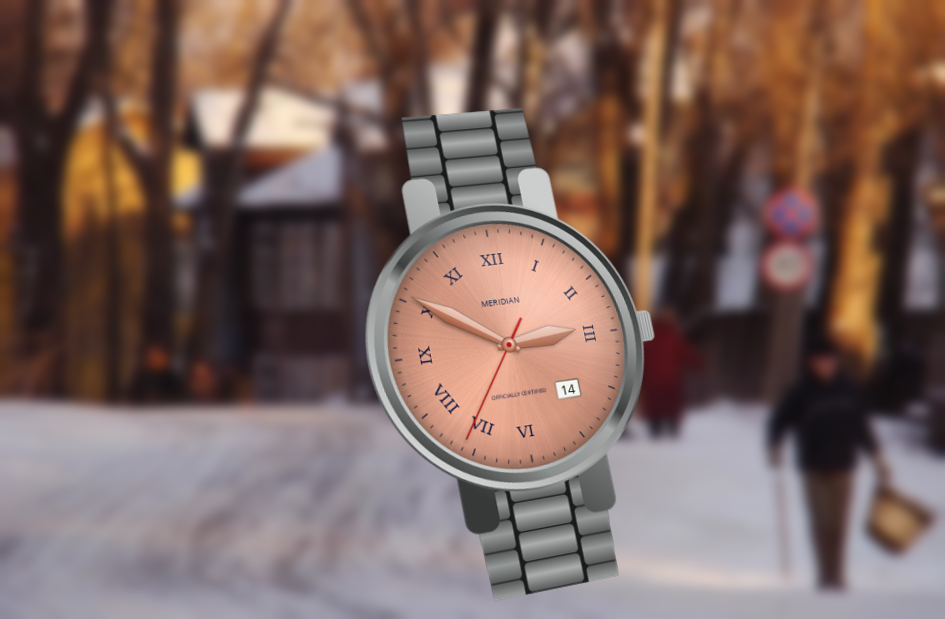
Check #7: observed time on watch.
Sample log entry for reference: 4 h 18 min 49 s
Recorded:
2 h 50 min 36 s
